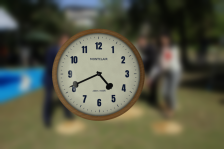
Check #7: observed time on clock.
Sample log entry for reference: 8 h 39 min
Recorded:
4 h 41 min
